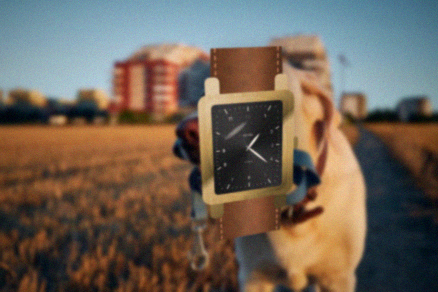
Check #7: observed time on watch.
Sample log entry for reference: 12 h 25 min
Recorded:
1 h 22 min
